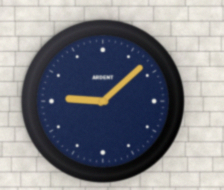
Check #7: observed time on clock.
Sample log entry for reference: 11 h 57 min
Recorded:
9 h 08 min
